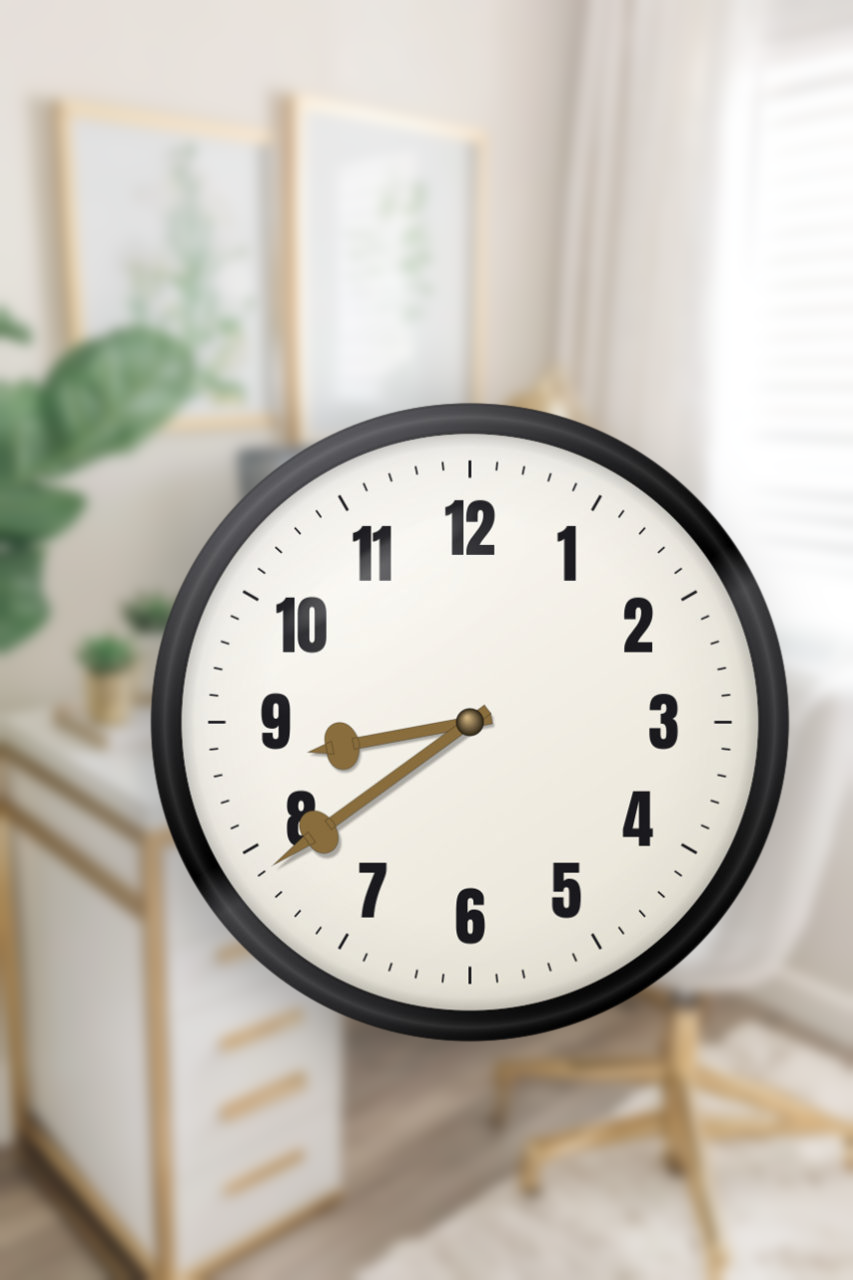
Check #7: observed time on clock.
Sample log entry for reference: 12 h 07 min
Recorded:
8 h 39 min
